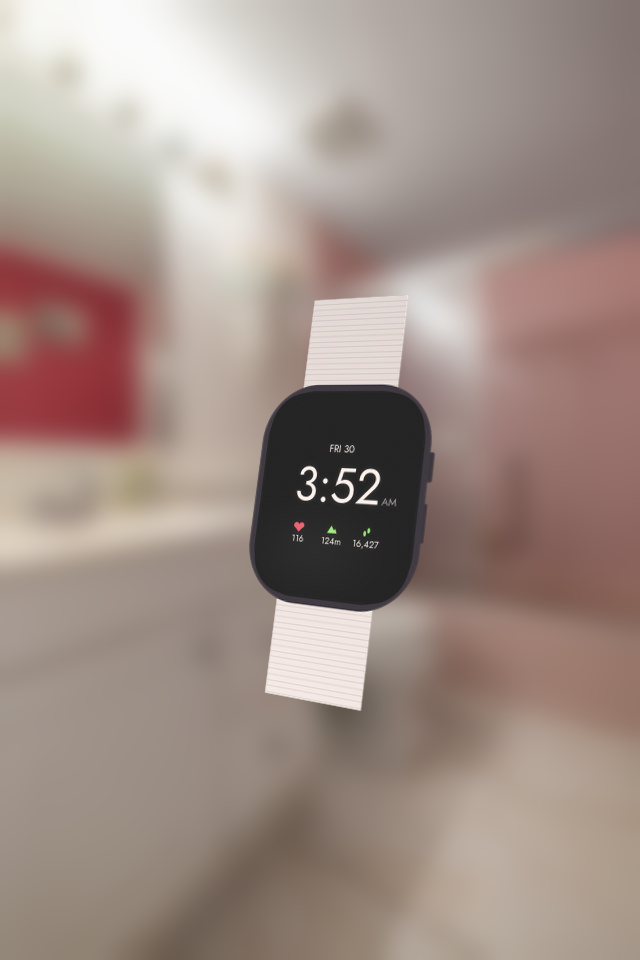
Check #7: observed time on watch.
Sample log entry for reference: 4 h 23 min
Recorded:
3 h 52 min
